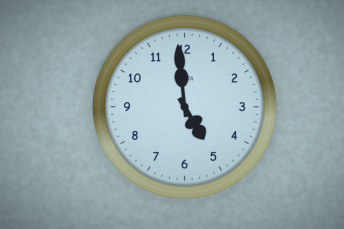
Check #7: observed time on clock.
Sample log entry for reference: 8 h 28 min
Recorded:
4 h 59 min
